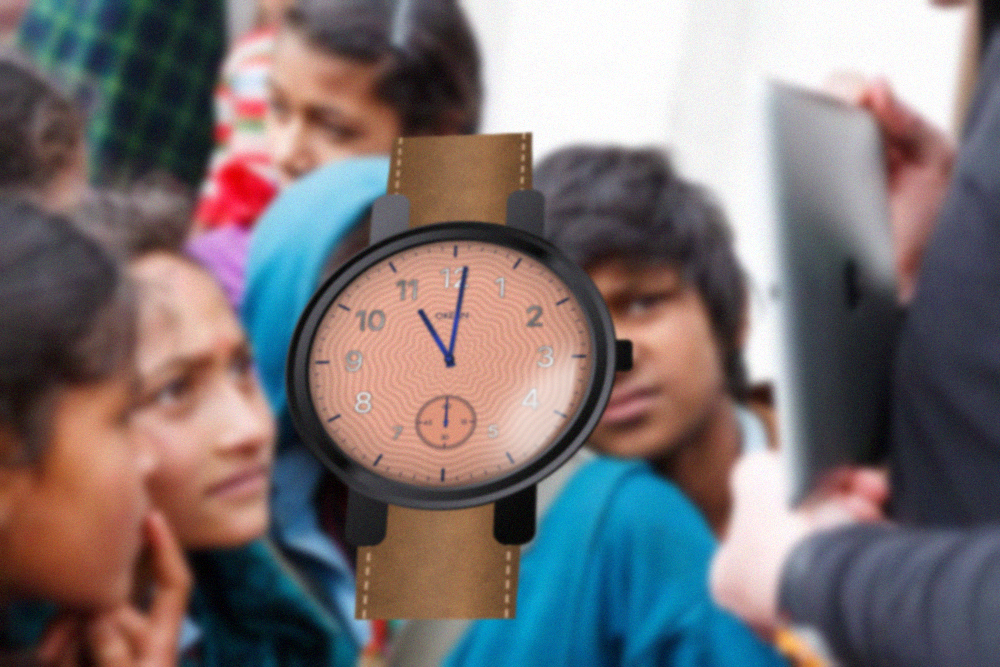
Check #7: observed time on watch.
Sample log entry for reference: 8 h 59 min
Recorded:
11 h 01 min
